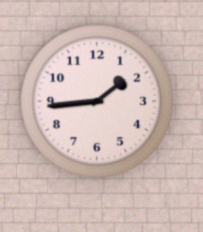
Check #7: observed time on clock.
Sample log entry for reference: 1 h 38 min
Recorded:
1 h 44 min
